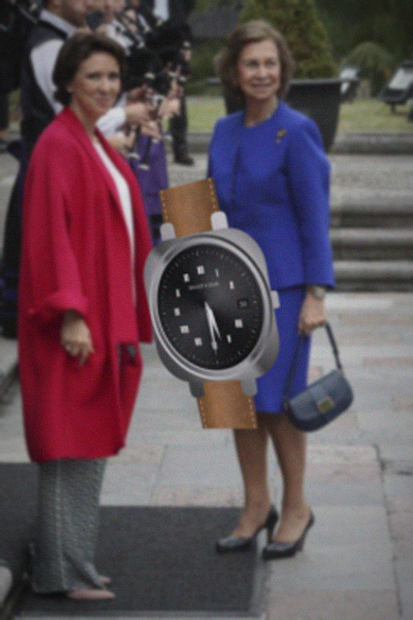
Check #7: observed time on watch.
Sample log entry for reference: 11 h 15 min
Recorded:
5 h 30 min
